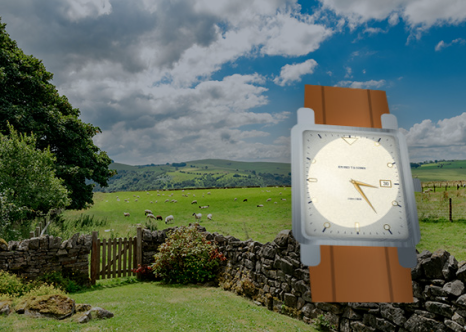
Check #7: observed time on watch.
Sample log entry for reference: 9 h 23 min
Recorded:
3 h 25 min
